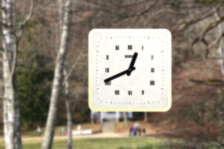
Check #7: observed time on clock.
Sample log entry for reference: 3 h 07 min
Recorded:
12 h 41 min
